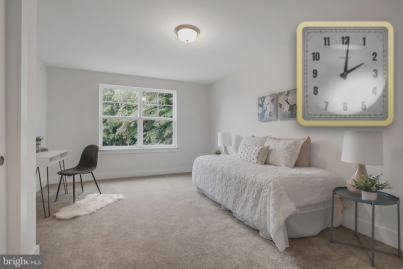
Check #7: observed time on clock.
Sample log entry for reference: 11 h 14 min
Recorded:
2 h 01 min
